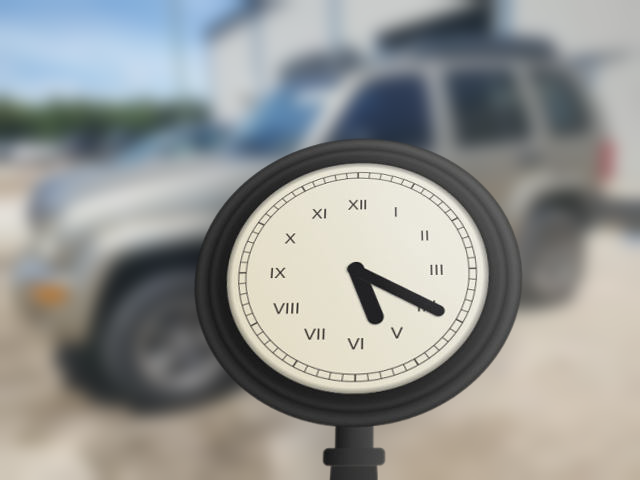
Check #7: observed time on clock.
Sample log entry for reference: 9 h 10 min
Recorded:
5 h 20 min
